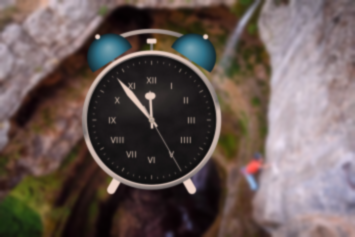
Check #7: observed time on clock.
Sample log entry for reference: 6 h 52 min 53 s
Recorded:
11 h 53 min 25 s
